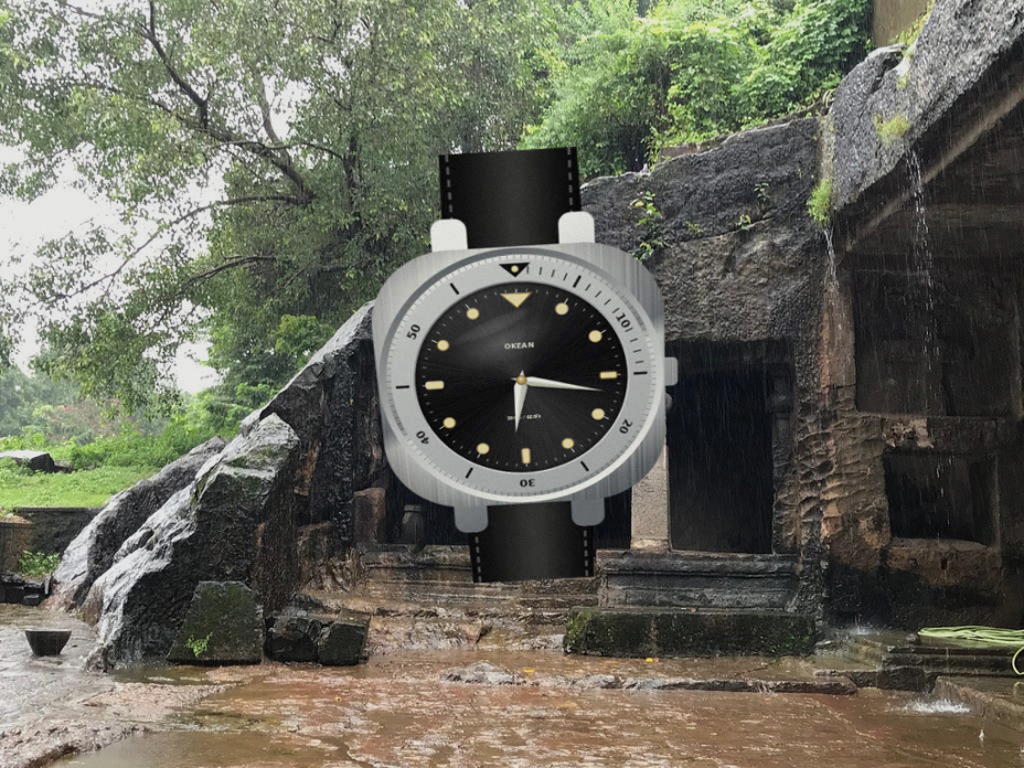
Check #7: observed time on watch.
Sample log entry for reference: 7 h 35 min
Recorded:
6 h 17 min
